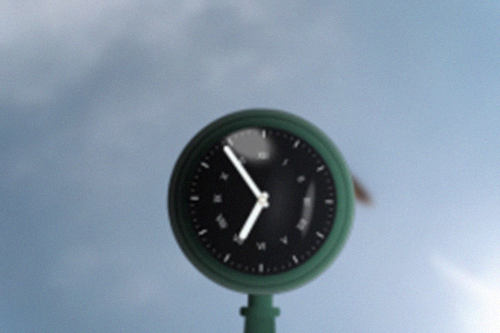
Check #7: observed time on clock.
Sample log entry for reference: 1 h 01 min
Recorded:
6 h 54 min
